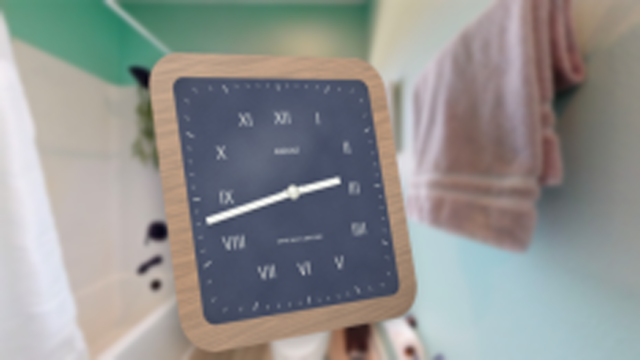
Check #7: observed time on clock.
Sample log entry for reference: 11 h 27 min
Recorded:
2 h 43 min
